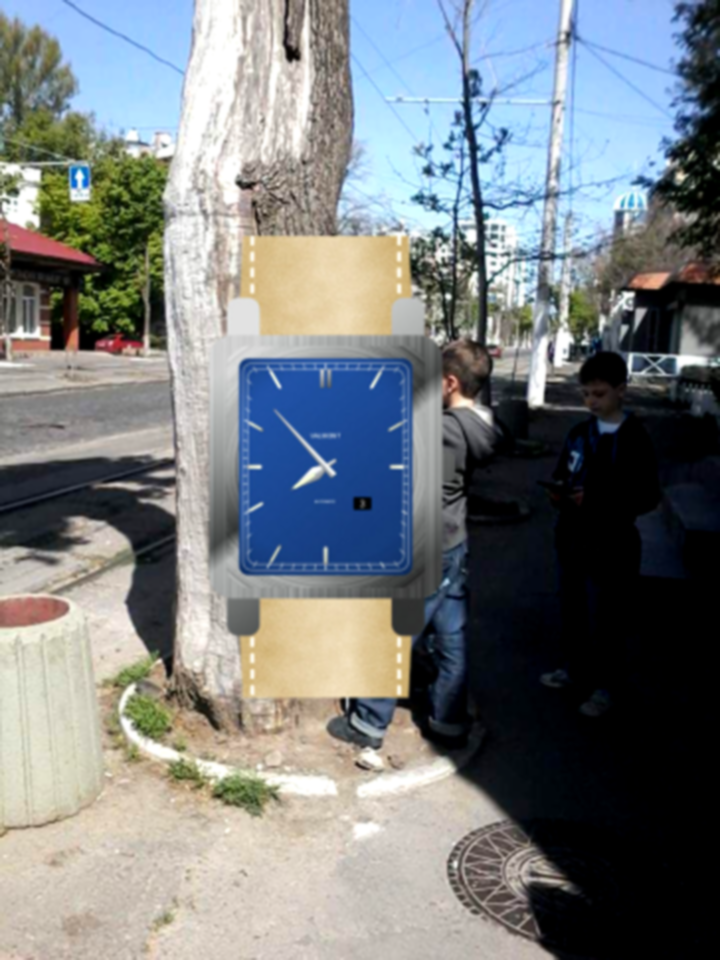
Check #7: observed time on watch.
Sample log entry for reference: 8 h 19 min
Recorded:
7 h 53 min
